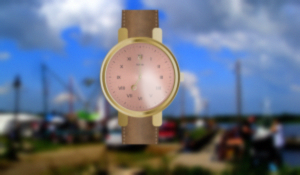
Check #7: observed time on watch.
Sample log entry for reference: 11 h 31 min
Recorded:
7 h 00 min
